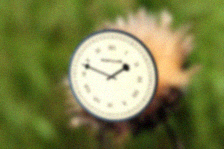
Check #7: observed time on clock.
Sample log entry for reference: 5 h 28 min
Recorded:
1 h 48 min
